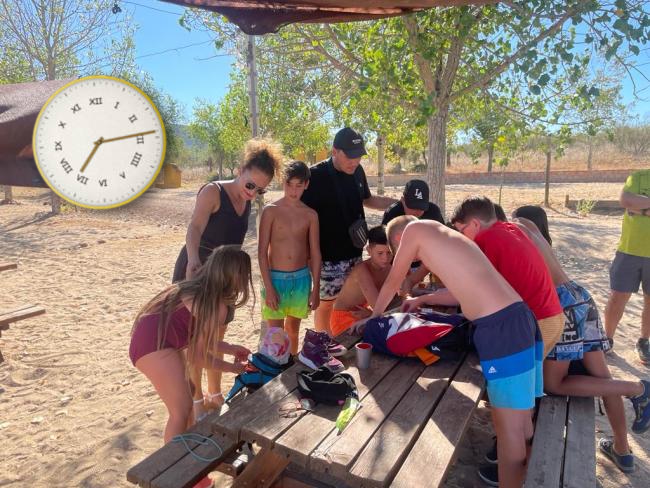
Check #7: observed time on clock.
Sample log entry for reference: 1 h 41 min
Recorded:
7 h 14 min
